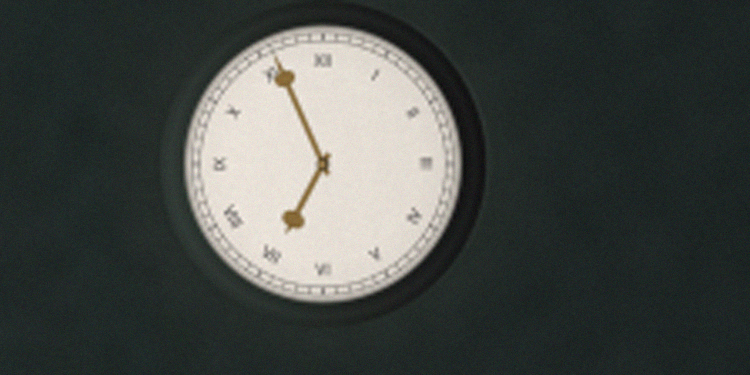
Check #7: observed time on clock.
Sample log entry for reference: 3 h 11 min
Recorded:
6 h 56 min
